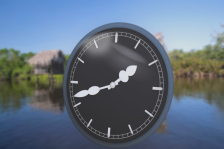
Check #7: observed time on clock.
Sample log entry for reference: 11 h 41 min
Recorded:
1 h 42 min
